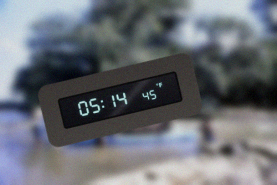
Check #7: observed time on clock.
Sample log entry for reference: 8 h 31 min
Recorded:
5 h 14 min
